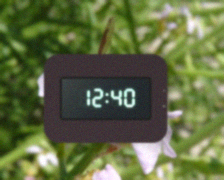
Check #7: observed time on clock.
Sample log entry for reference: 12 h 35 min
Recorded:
12 h 40 min
